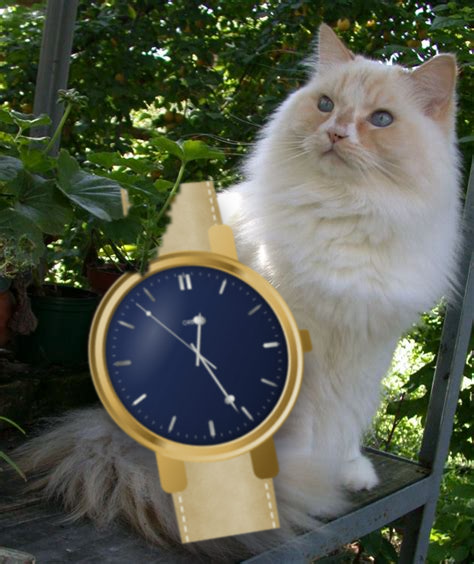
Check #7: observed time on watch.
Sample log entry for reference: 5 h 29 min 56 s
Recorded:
12 h 25 min 53 s
